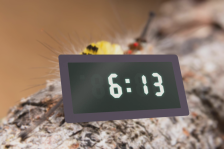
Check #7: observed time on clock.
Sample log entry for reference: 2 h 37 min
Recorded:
6 h 13 min
